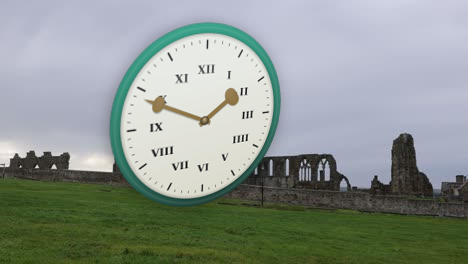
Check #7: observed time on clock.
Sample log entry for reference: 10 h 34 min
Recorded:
1 h 49 min
